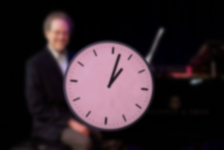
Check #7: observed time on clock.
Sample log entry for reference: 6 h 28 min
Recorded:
1 h 02 min
